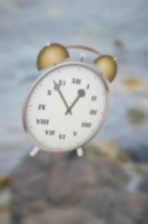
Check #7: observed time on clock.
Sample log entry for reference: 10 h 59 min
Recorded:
12 h 53 min
